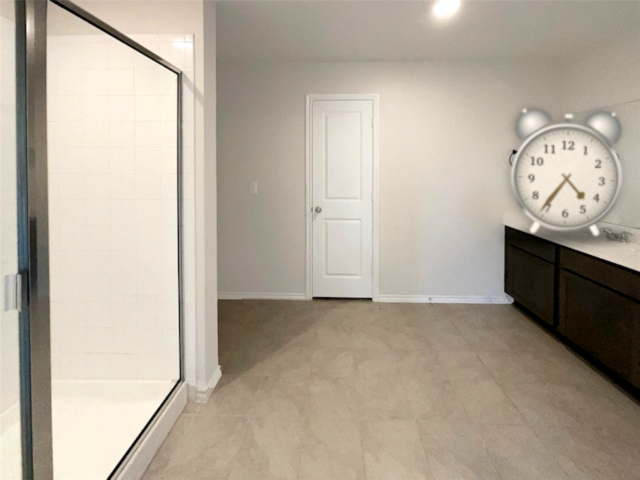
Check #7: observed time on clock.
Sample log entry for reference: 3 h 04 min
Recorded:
4 h 36 min
